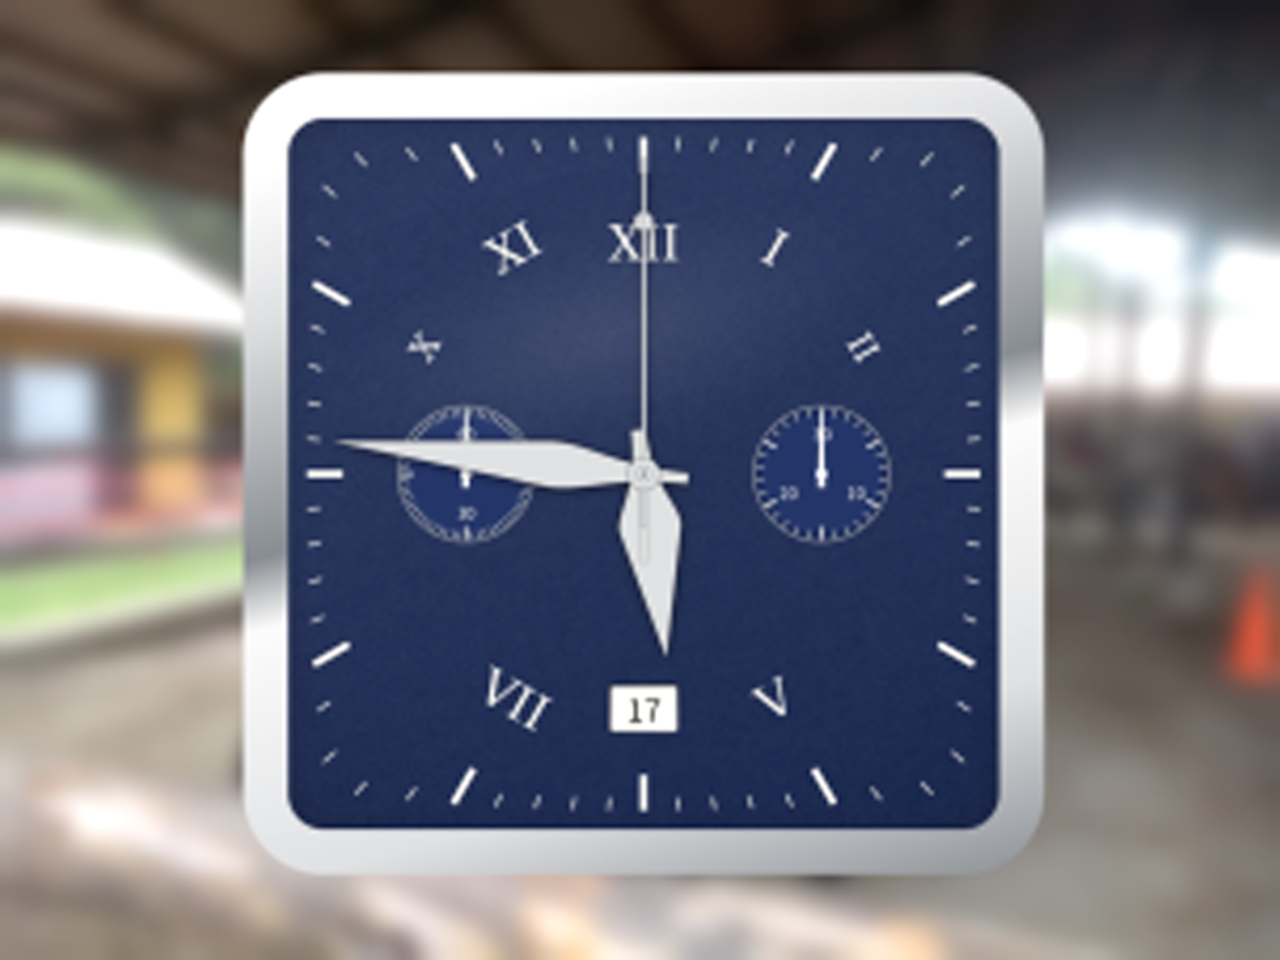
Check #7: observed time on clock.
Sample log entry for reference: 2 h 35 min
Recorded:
5 h 46 min
